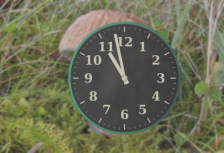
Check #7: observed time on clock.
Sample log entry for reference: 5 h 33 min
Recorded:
10 h 58 min
